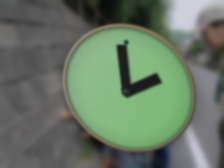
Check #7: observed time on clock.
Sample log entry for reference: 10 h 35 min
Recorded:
1 h 59 min
